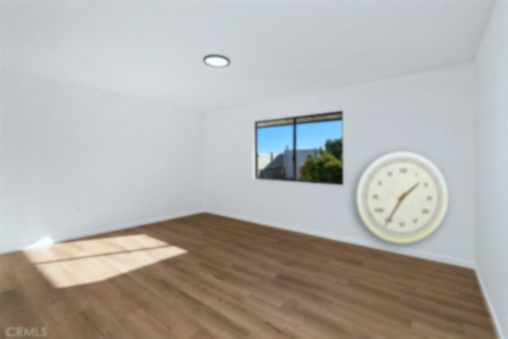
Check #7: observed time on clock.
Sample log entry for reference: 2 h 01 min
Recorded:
1 h 35 min
